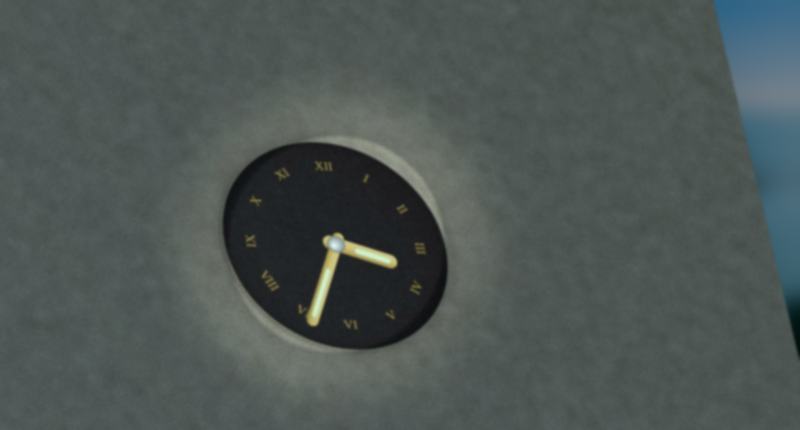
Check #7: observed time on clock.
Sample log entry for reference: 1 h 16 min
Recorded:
3 h 34 min
